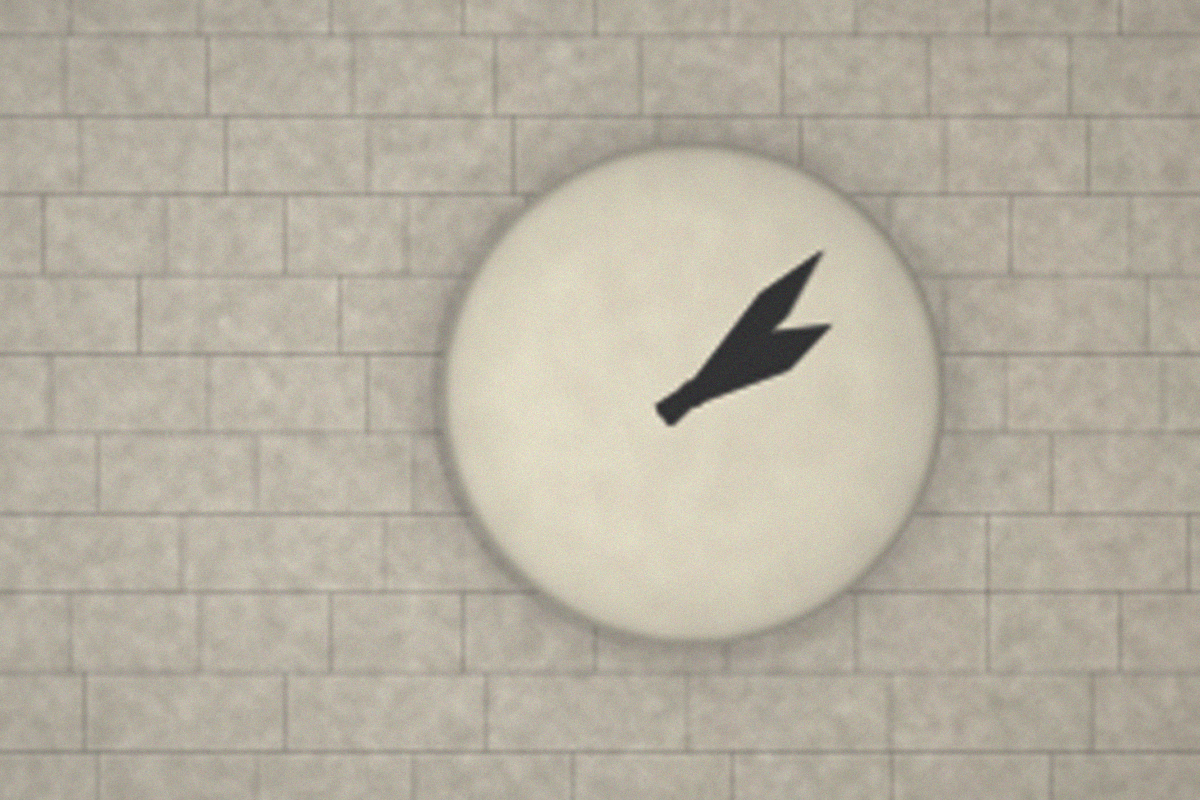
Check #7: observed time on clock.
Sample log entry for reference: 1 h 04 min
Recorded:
2 h 07 min
